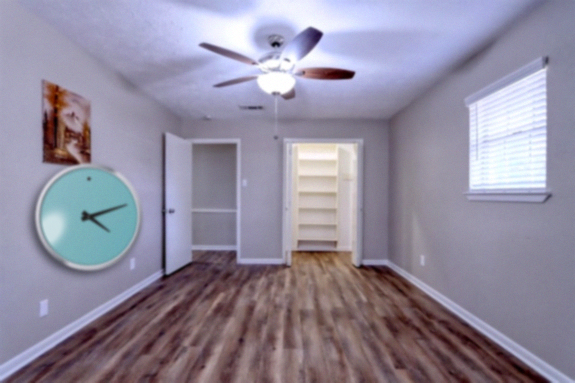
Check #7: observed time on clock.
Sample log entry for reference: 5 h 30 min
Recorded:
4 h 12 min
